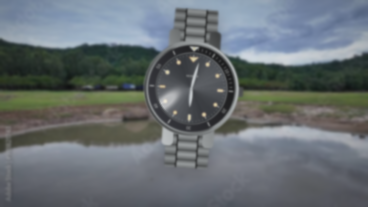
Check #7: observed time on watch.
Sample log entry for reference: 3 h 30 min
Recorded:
6 h 02 min
